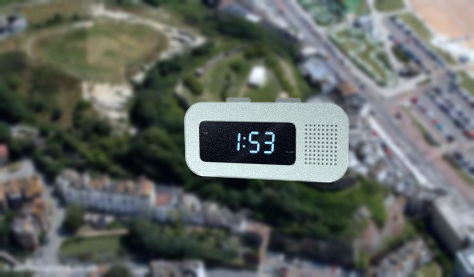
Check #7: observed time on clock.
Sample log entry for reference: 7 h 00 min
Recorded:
1 h 53 min
